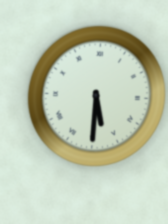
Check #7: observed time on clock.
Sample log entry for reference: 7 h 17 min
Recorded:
5 h 30 min
